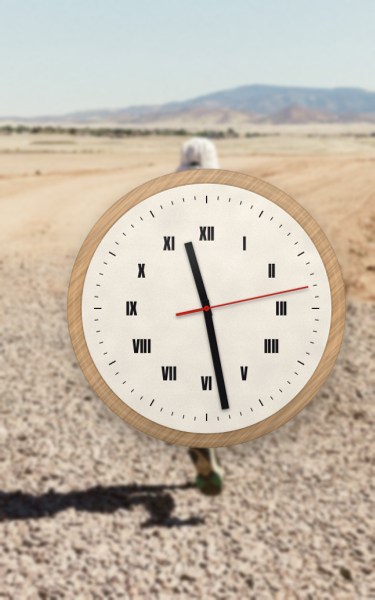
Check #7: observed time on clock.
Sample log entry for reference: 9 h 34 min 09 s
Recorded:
11 h 28 min 13 s
